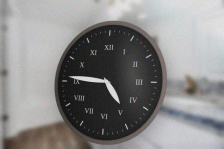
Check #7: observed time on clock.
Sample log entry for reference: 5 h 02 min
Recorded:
4 h 46 min
